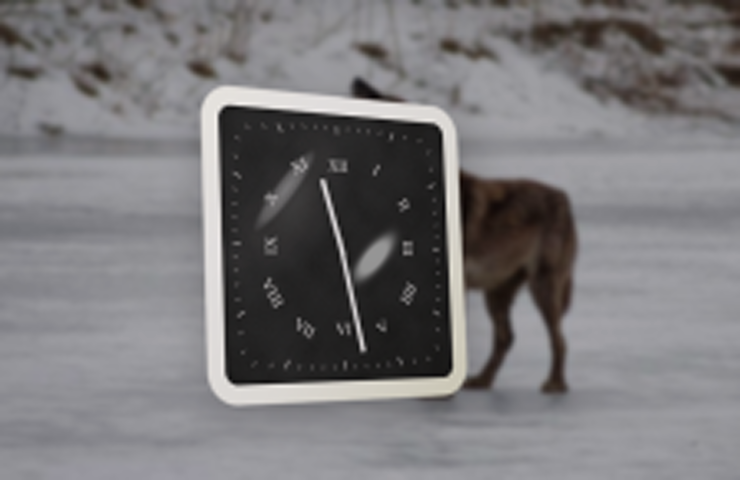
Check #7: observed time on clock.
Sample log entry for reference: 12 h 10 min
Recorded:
11 h 28 min
